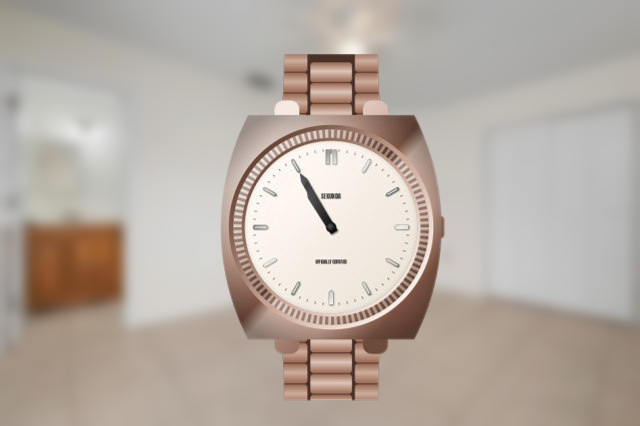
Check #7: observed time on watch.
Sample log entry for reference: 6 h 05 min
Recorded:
10 h 55 min
